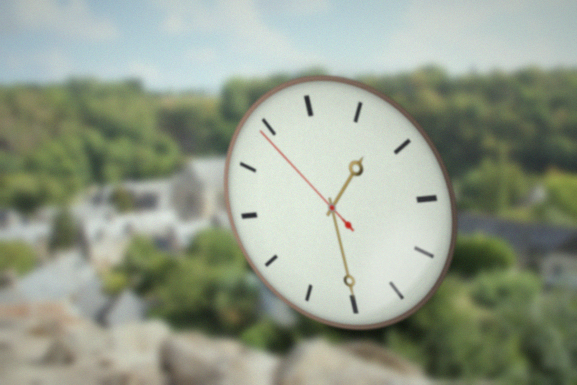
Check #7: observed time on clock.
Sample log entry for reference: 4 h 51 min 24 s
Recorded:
1 h 29 min 54 s
